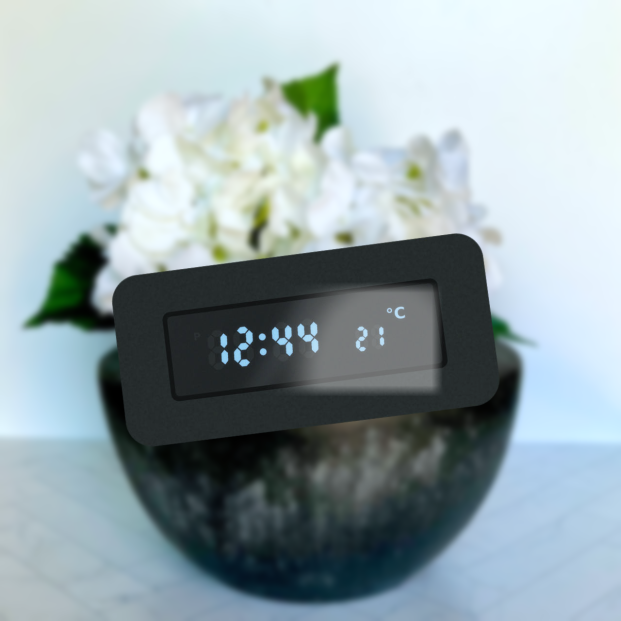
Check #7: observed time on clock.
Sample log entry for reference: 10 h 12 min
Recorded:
12 h 44 min
